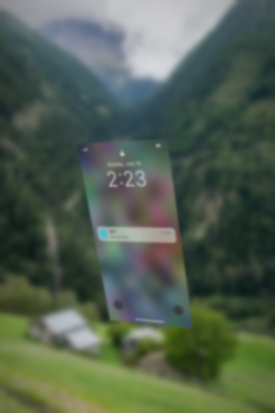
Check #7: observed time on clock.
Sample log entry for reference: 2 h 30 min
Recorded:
2 h 23 min
